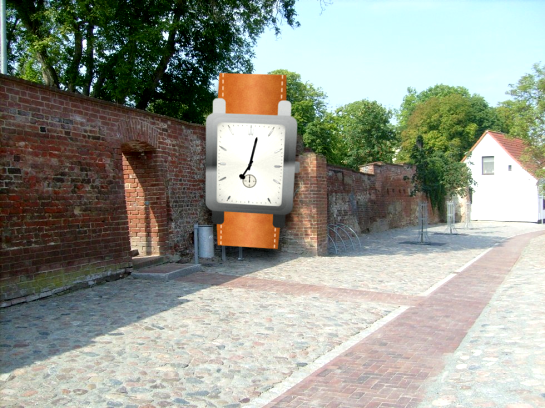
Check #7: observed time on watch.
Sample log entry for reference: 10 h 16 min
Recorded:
7 h 02 min
